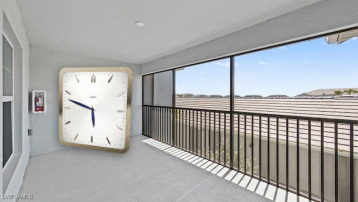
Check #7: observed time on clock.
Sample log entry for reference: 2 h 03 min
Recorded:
5 h 48 min
